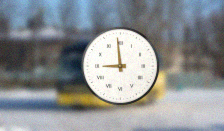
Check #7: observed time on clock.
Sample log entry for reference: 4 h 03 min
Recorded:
8 h 59 min
